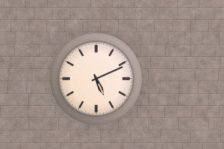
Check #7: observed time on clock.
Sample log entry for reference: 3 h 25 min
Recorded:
5 h 11 min
